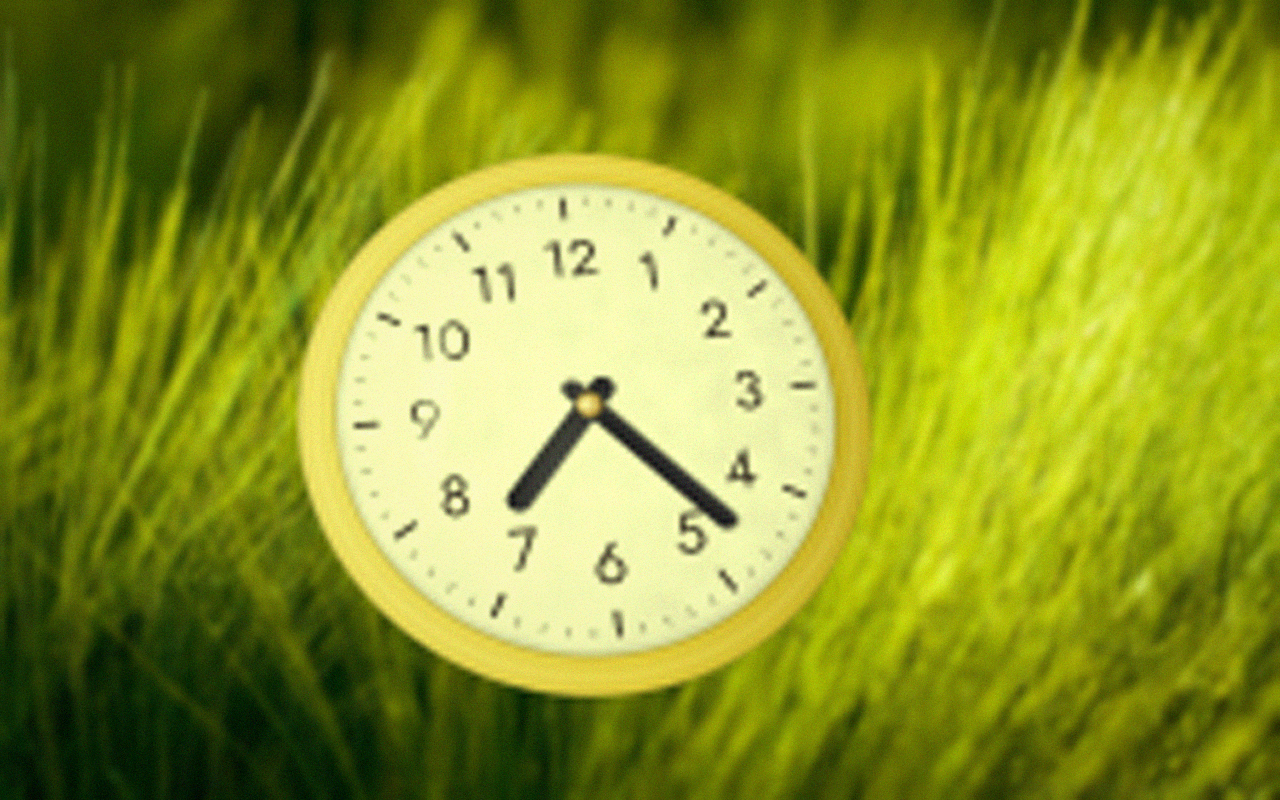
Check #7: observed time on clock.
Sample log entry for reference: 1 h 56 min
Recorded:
7 h 23 min
